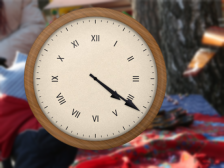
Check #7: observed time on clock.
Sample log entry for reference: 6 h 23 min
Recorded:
4 h 21 min
